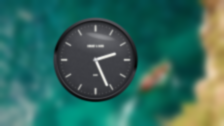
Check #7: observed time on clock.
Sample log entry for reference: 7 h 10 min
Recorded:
2 h 26 min
